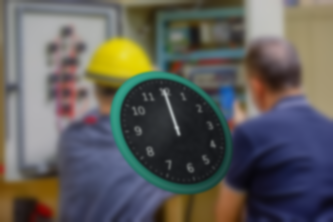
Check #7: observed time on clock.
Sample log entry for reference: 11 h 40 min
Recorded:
12 h 00 min
